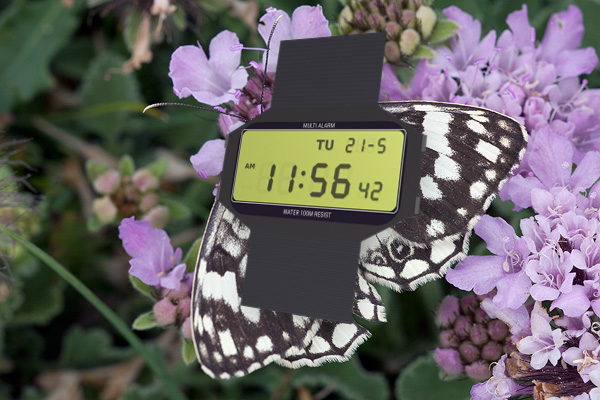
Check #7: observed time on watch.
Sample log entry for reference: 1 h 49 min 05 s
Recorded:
11 h 56 min 42 s
